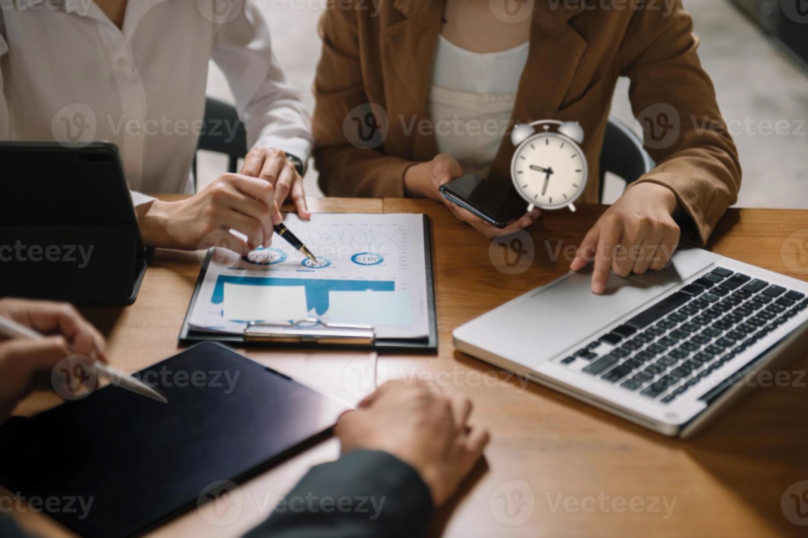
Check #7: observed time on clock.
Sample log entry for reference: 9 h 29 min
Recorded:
9 h 33 min
